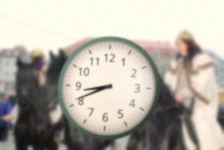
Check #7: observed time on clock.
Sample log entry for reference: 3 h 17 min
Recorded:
8 h 41 min
